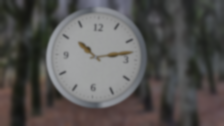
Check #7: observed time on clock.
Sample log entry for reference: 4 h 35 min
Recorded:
10 h 13 min
